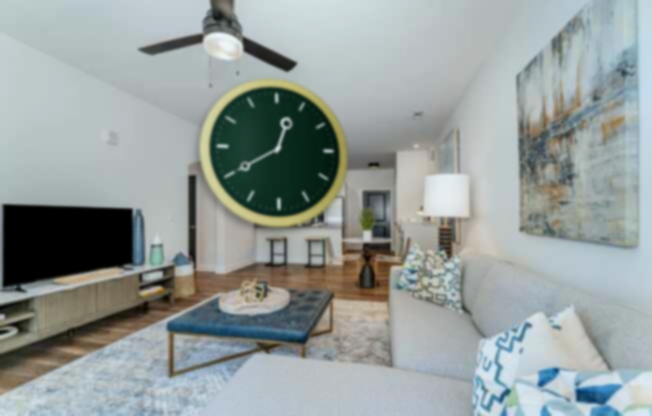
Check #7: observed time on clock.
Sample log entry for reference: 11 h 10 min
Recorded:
12 h 40 min
